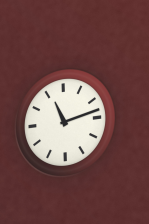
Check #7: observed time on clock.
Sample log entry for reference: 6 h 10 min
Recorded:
11 h 13 min
